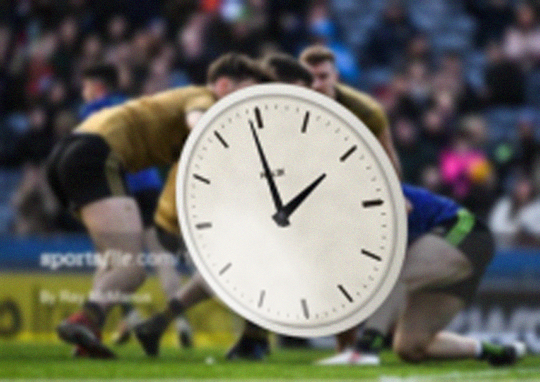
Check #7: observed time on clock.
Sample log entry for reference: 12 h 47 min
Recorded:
1 h 59 min
